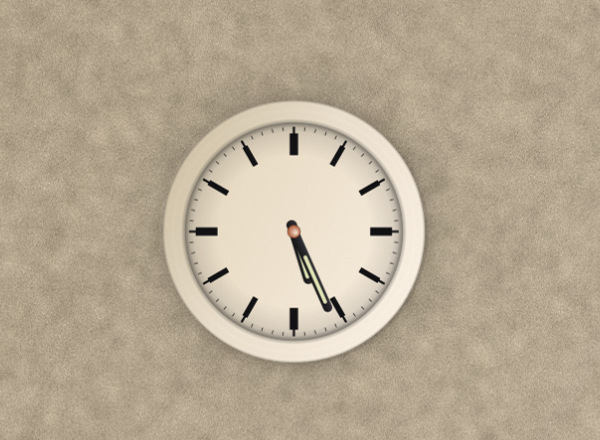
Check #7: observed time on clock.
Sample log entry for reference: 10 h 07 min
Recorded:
5 h 26 min
